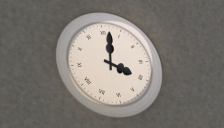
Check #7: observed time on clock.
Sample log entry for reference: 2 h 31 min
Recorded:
4 h 02 min
